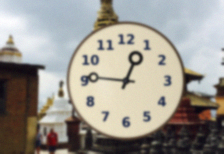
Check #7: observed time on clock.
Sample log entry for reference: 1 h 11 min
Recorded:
12 h 46 min
